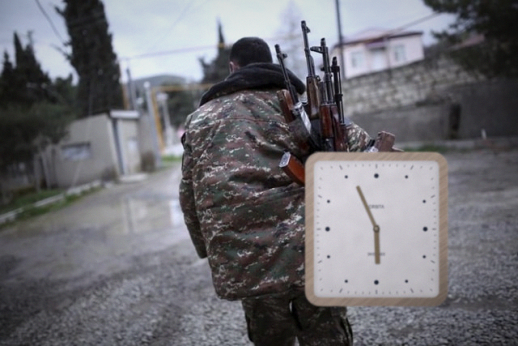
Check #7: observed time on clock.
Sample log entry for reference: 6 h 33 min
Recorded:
5 h 56 min
